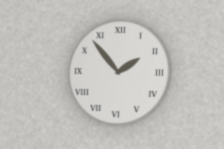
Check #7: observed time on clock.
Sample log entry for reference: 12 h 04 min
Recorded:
1 h 53 min
